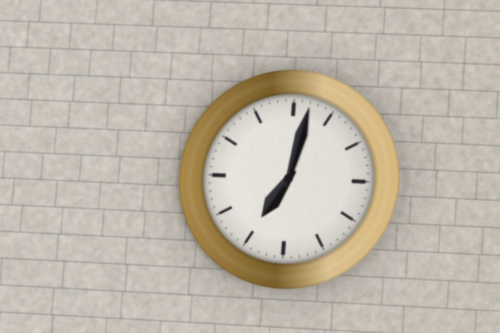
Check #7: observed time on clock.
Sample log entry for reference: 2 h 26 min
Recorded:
7 h 02 min
